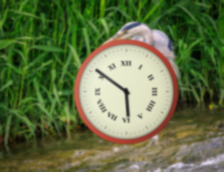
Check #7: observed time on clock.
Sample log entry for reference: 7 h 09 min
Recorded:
5 h 51 min
